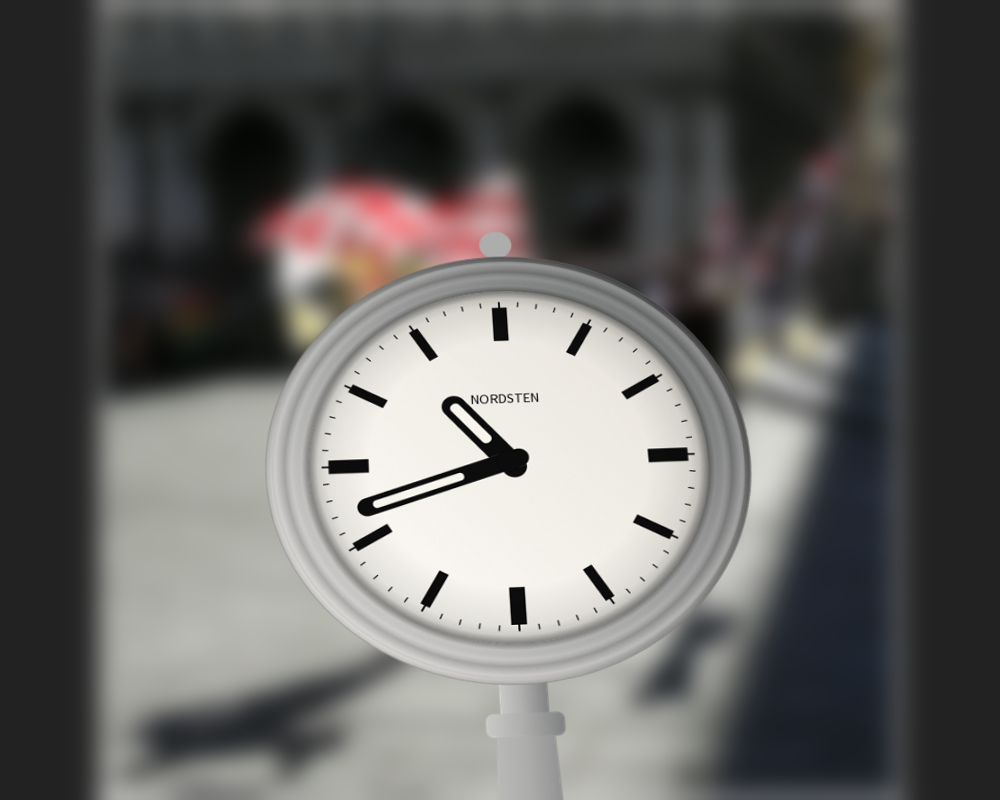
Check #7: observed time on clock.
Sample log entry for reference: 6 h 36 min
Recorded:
10 h 42 min
